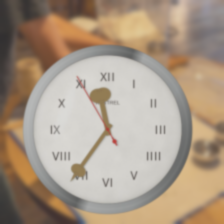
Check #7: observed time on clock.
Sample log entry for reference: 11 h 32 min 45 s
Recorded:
11 h 35 min 55 s
